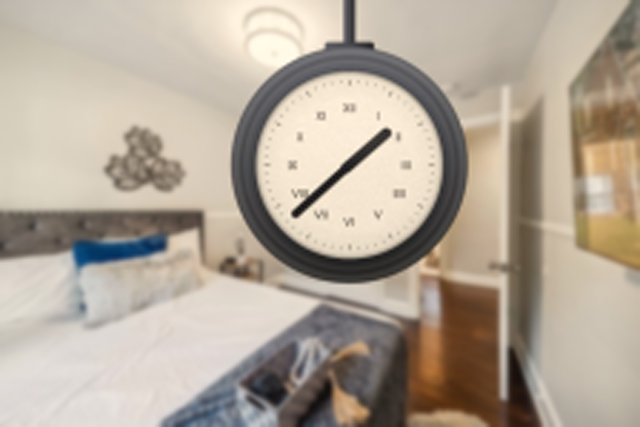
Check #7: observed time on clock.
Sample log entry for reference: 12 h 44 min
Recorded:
1 h 38 min
